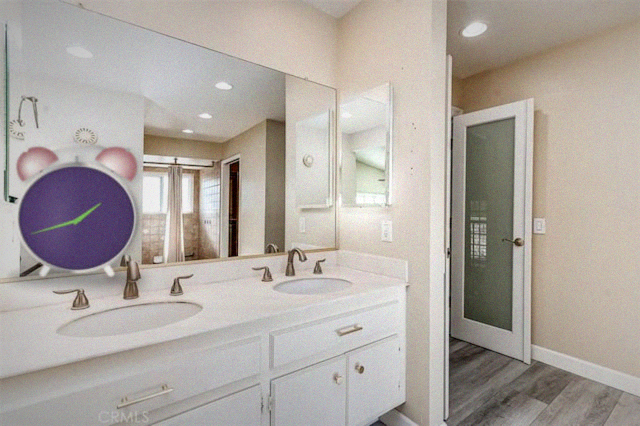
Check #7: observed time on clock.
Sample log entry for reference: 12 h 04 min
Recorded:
1 h 42 min
